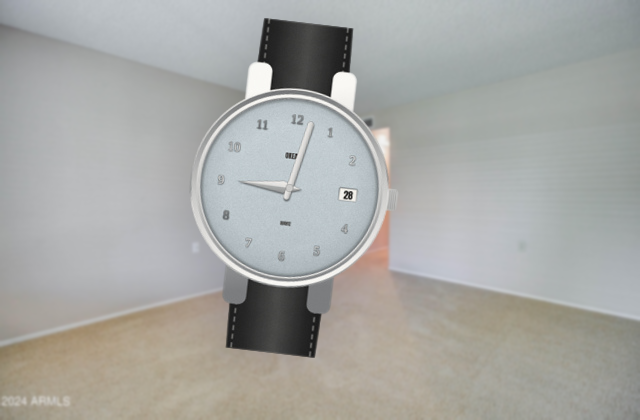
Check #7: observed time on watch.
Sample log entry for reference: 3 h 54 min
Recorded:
9 h 02 min
